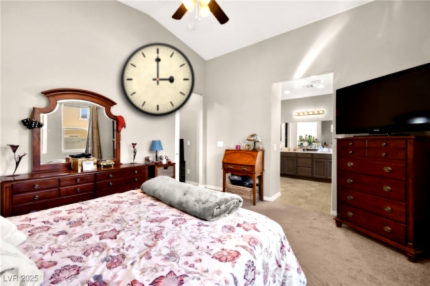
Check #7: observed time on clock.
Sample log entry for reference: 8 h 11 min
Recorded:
3 h 00 min
